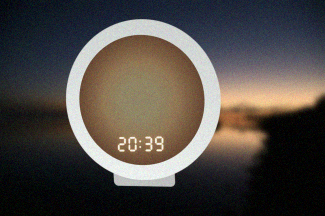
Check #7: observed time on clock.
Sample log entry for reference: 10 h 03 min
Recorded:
20 h 39 min
